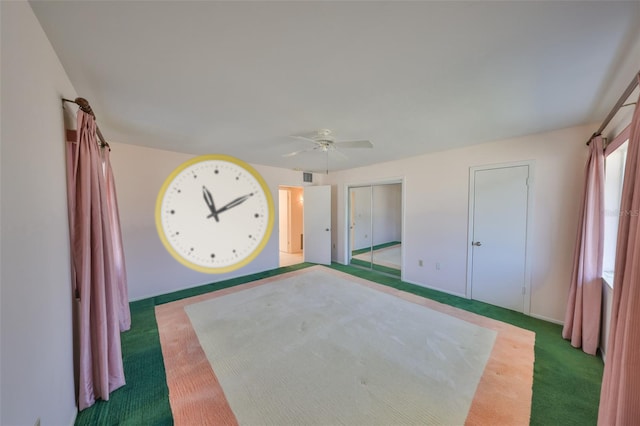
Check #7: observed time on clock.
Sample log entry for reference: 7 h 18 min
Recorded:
11 h 10 min
